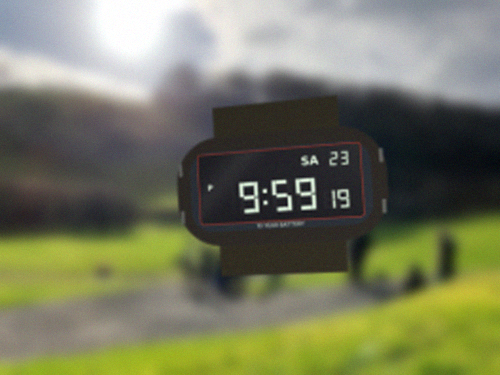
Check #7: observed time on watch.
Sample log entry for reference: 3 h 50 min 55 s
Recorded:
9 h 59 min 19 s
